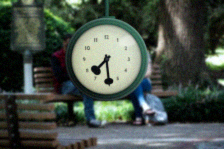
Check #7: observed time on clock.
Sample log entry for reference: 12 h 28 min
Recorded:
7 h 29 min
